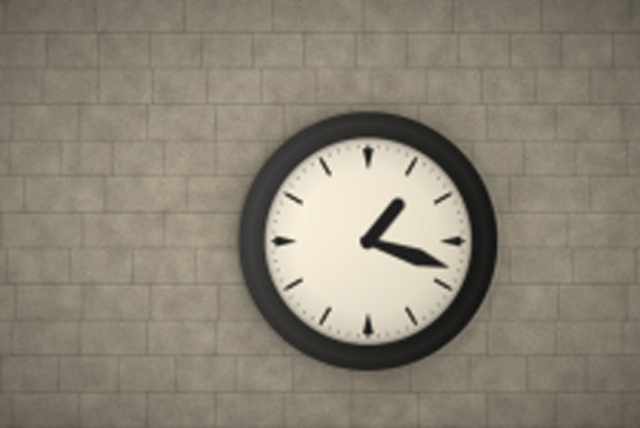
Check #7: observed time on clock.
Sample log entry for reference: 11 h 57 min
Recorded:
1 h 18 min
